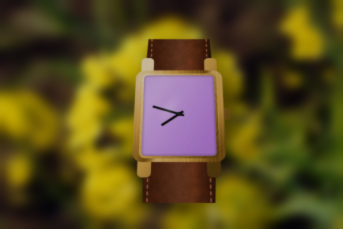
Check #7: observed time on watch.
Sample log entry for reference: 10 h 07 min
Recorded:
7 h 48 min
